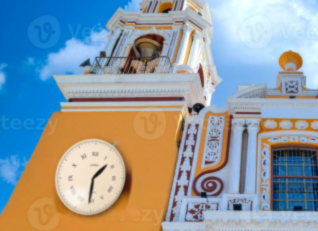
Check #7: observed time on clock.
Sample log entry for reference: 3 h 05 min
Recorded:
1 h 31 min
